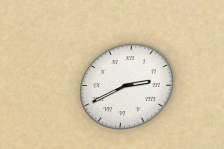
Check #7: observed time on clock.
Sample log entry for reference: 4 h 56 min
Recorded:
2 h 40 min
